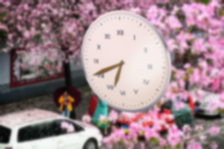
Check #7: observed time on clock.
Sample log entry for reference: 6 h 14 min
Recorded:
6 h 41 min
